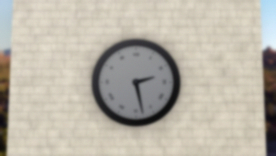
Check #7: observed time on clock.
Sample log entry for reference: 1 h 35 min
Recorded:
2 h 28 min
